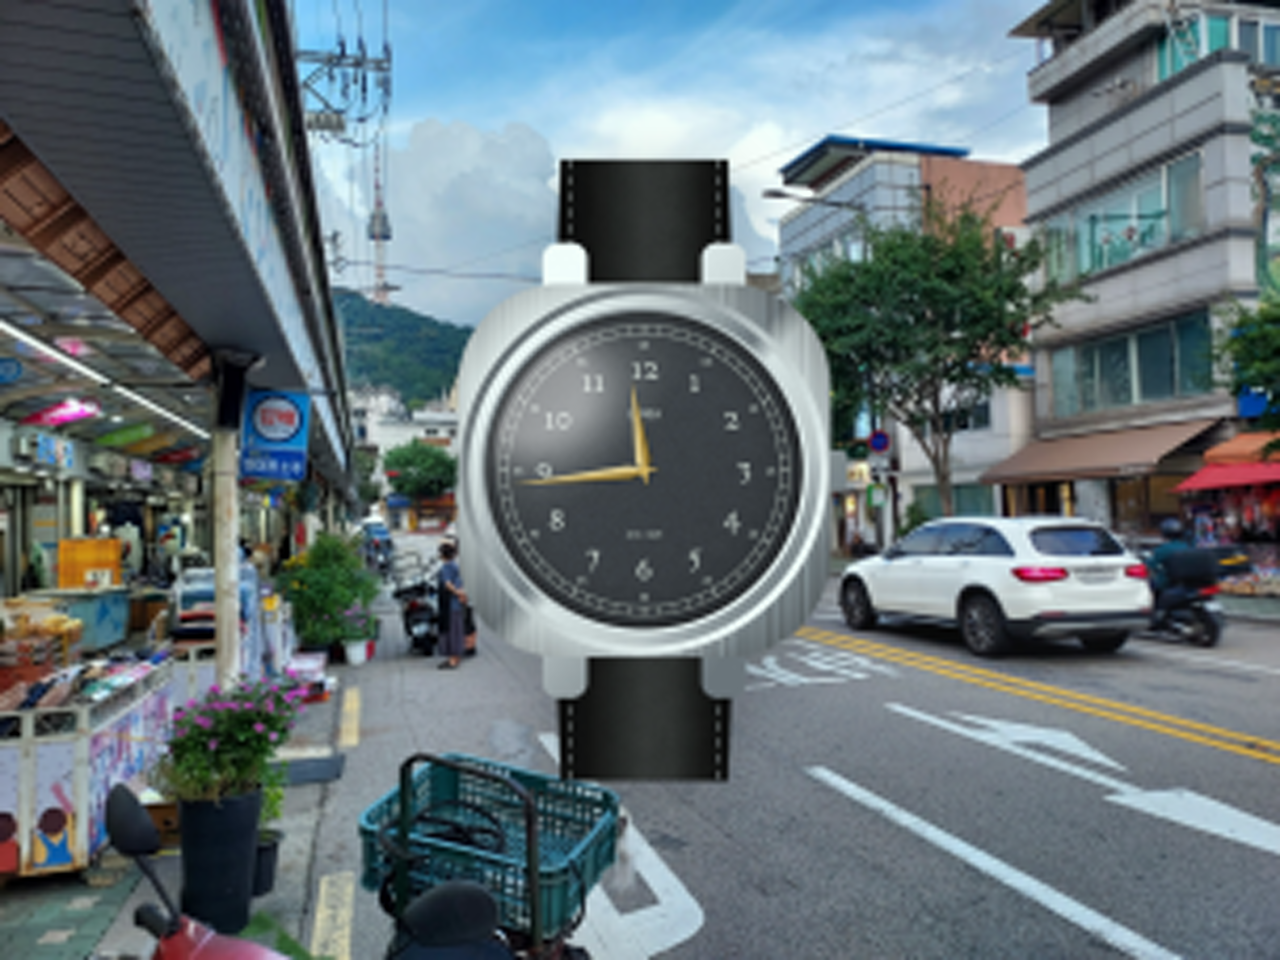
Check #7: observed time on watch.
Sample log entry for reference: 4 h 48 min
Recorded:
11 h 44 min
